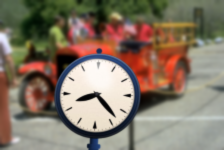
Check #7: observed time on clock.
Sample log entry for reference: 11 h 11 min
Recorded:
8 h 23 min
